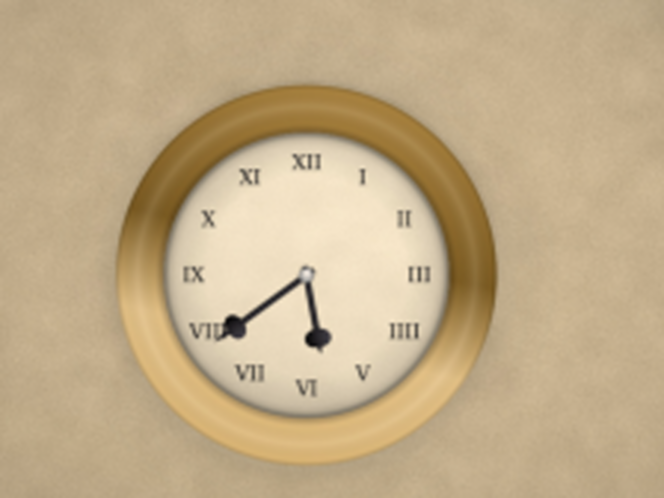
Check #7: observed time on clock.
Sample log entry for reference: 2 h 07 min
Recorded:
5 h 39 min
